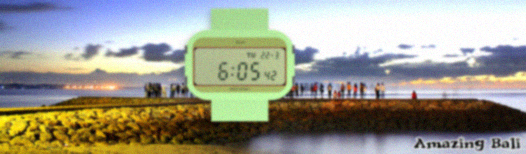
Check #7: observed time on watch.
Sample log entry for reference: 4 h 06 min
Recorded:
6 h 05 min
